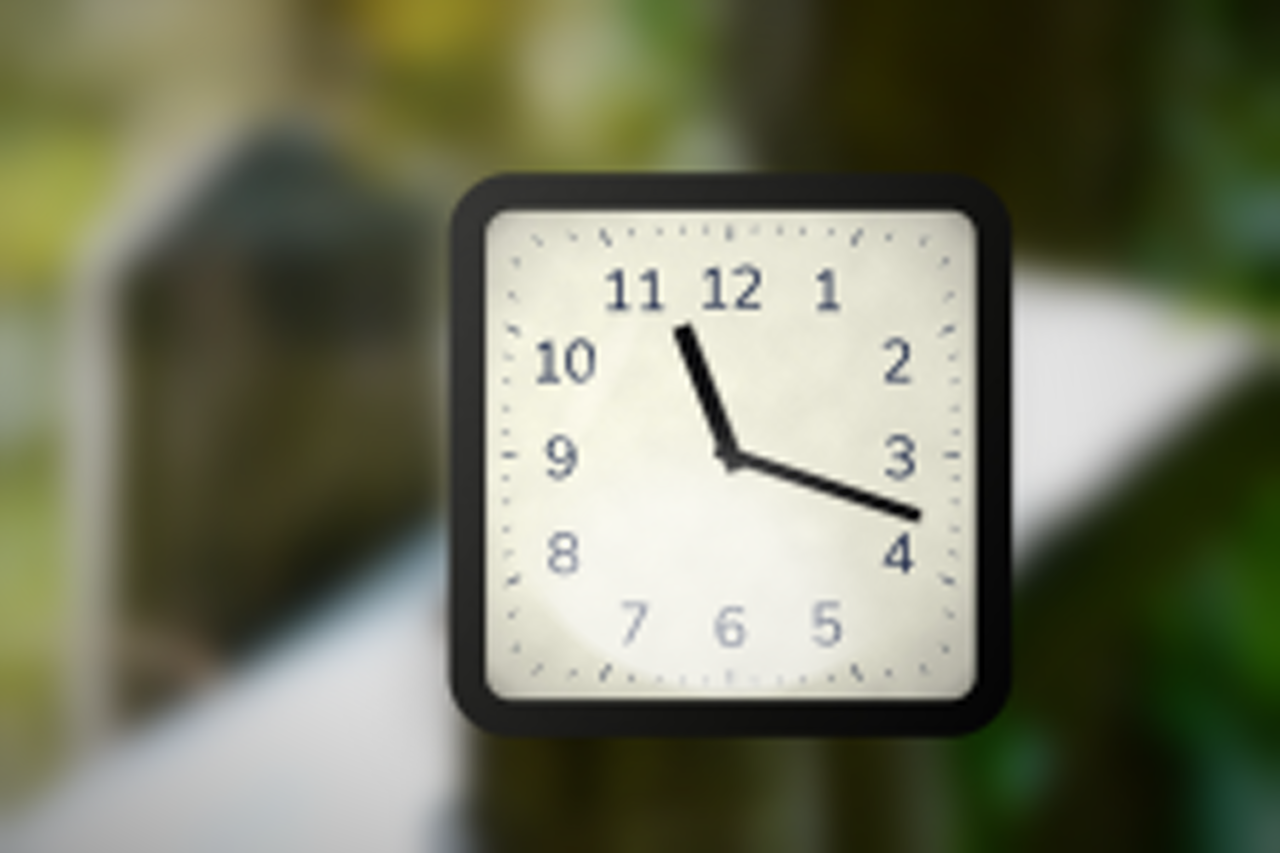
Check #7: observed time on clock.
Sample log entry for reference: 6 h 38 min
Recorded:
11 h 18 min
